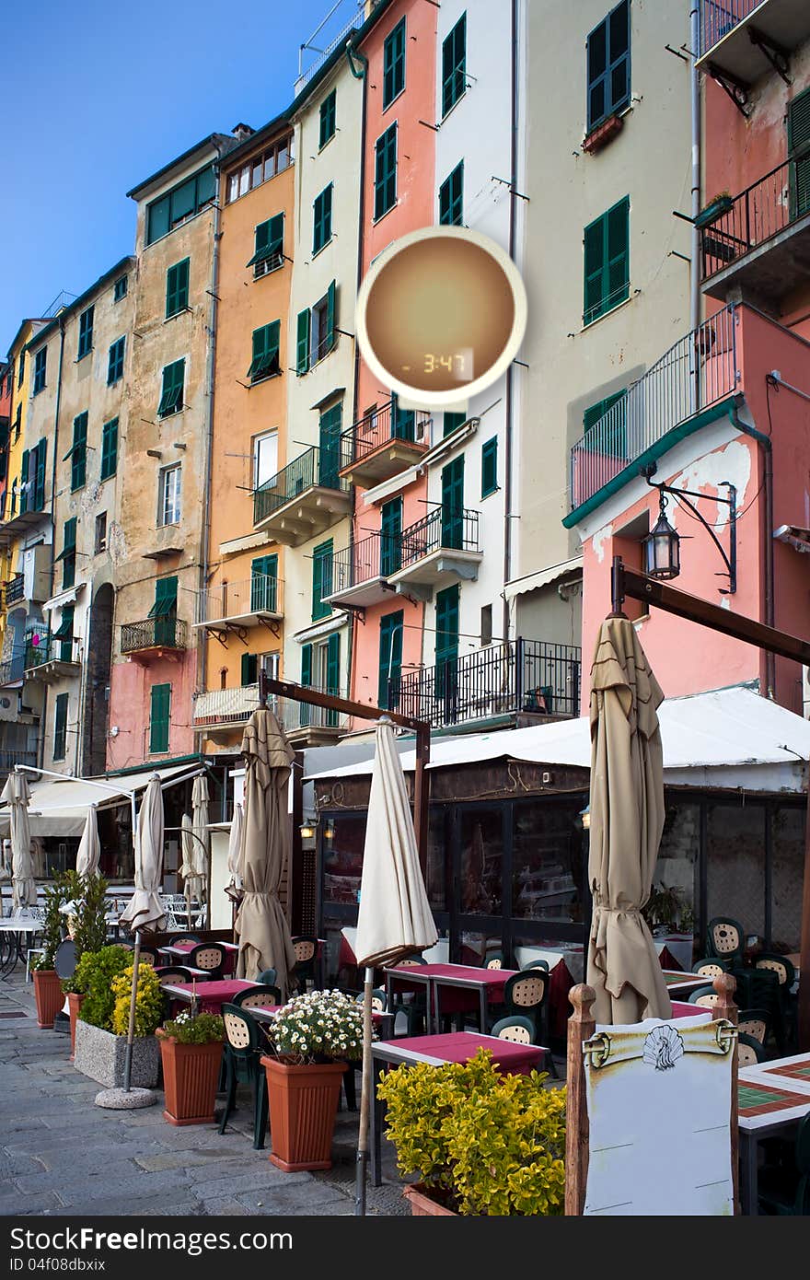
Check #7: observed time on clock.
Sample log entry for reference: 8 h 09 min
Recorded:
3 h 47 min
